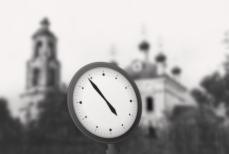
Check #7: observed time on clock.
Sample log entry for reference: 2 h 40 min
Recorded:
4 h 54 min
